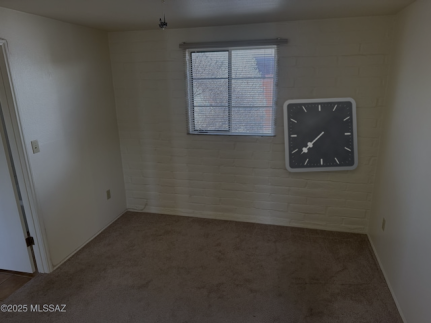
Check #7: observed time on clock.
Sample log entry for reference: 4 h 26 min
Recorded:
7 h 38 min
